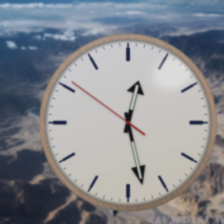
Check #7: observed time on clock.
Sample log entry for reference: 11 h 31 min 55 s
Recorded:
12 h 27 min 51 s
